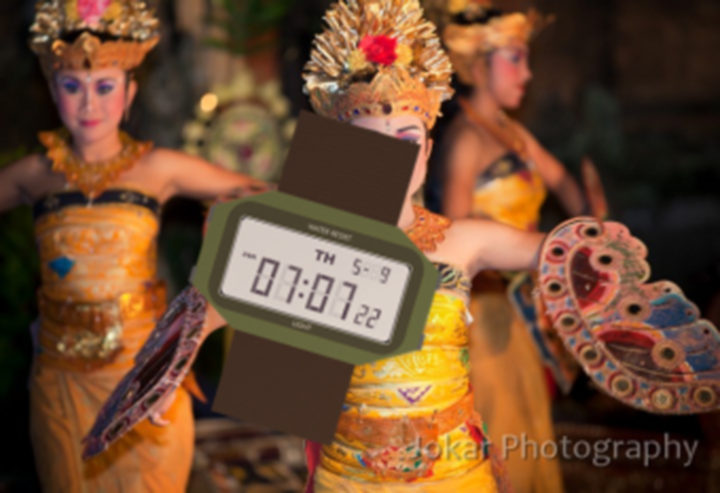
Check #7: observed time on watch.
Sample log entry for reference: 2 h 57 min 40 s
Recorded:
7 h 07 min 22 s
